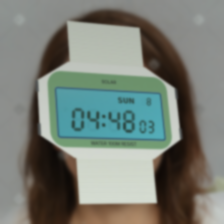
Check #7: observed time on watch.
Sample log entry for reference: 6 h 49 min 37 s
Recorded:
4 h 48 min 03 s
